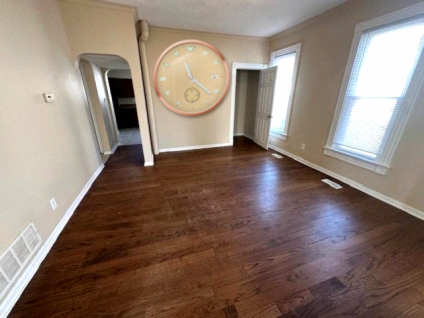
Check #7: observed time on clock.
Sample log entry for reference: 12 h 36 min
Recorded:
11 h 22 min
